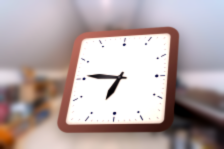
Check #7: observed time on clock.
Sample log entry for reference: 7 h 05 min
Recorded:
6 h 46 min
